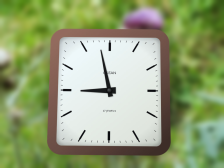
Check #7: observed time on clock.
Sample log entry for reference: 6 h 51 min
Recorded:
8 h 58 min
